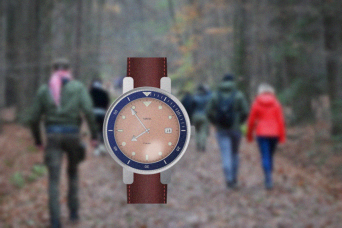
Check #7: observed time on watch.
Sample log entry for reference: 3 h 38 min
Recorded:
7 h 54 min
